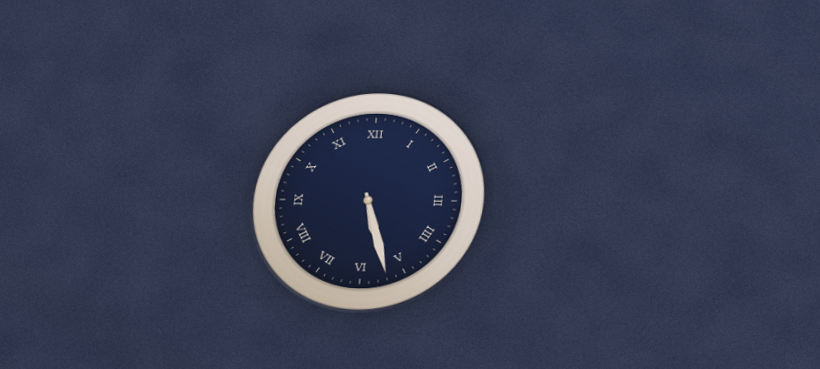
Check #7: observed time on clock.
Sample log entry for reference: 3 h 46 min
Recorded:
5 h 27 min
